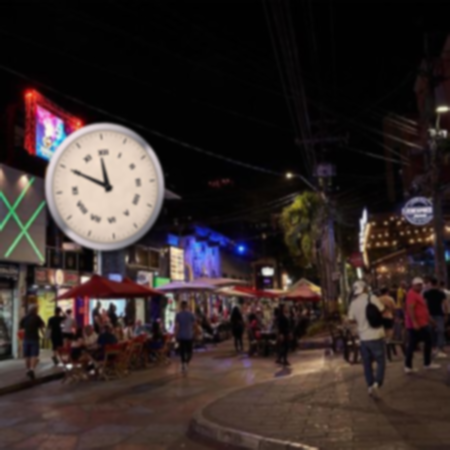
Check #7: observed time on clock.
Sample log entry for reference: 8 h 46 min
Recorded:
11 h 50 min
